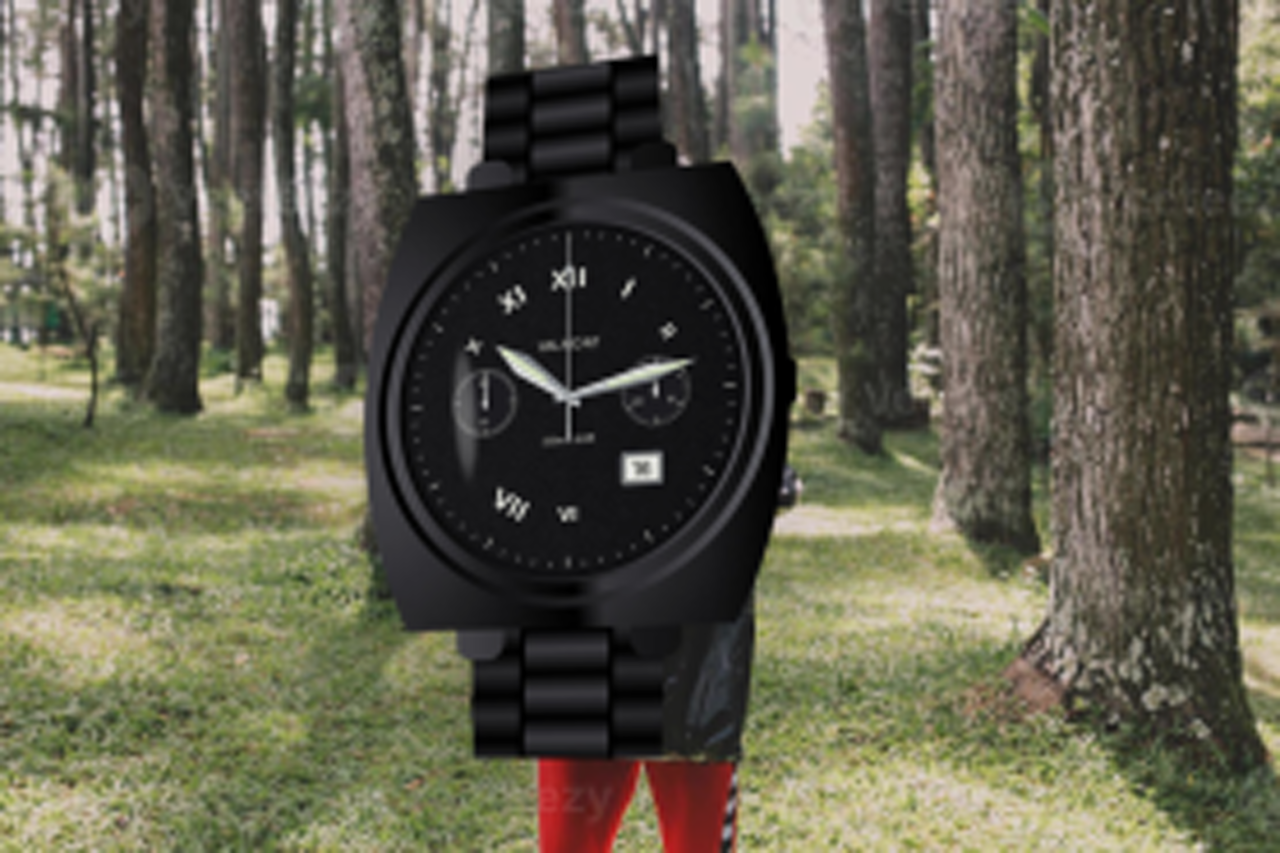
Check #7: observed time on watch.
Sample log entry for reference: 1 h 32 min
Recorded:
10 h 13 min
